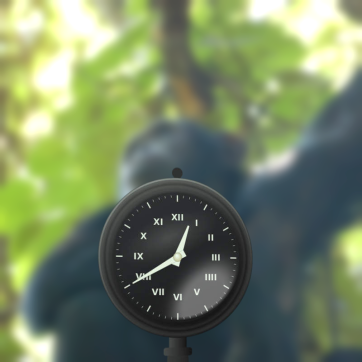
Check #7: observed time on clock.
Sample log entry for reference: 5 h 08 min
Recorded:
12 h 40 min
